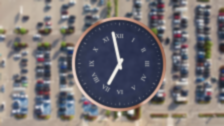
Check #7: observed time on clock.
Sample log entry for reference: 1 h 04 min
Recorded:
6 h 58 min
